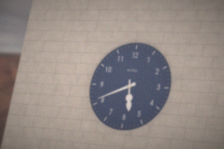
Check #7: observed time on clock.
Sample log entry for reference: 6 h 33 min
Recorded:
5 h 41 min
